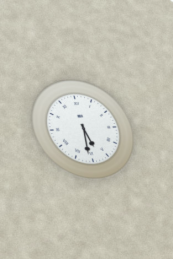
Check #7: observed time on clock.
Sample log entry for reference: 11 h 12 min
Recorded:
5 h 31 min
